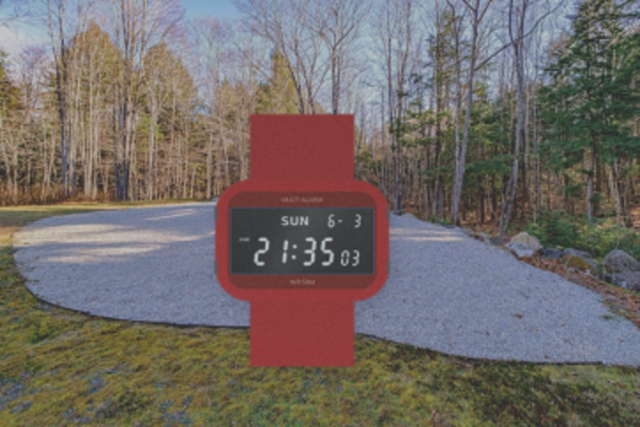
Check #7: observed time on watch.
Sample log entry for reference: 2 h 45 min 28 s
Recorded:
21 h 35 min 03 s
